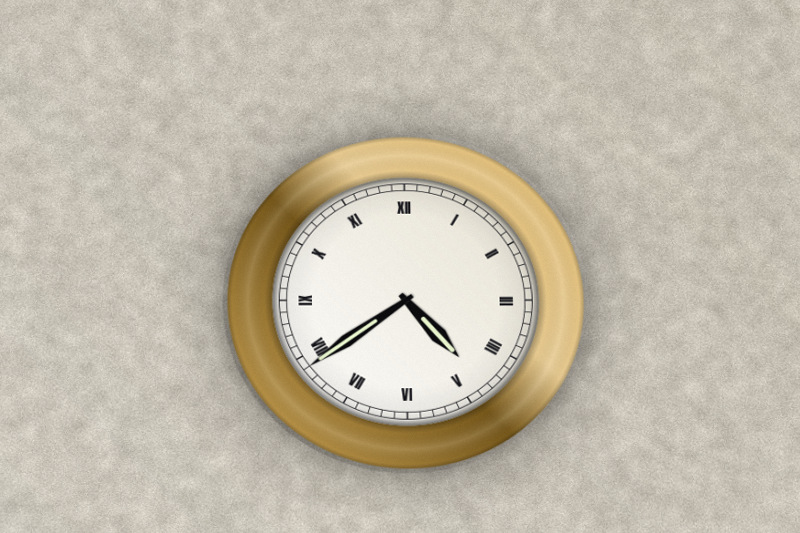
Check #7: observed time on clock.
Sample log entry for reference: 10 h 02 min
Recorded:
4 h 39 min
